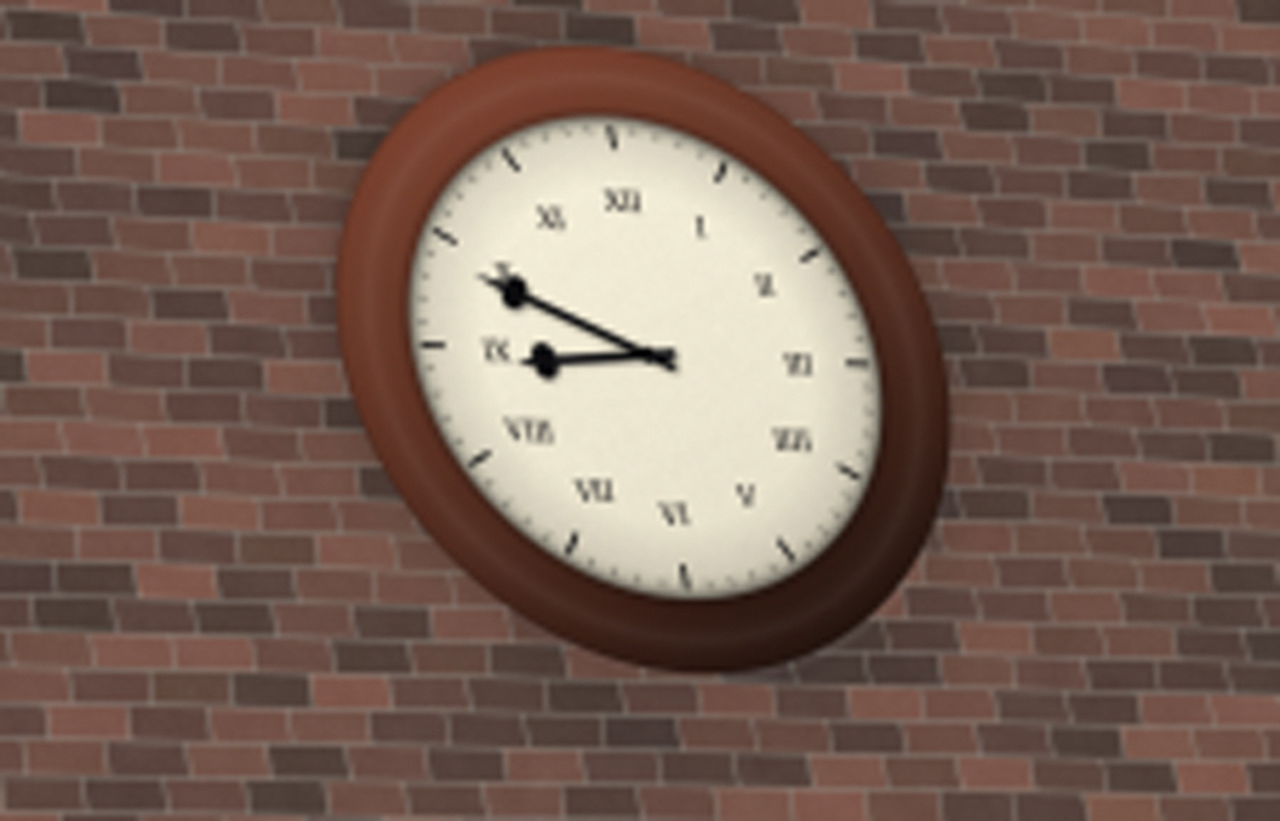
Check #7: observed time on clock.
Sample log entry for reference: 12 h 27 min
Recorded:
8 h 49 min
